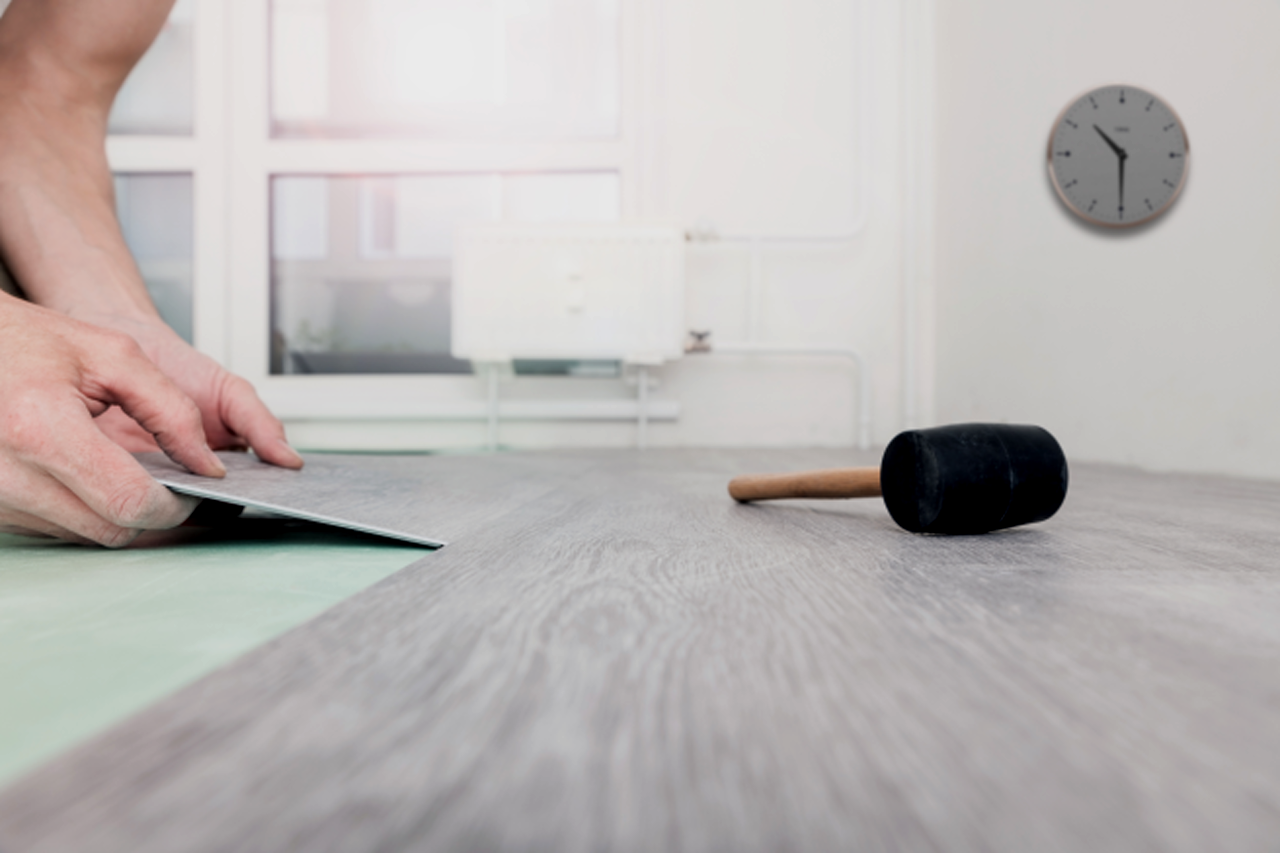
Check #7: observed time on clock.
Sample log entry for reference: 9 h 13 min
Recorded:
10 h 30 min
